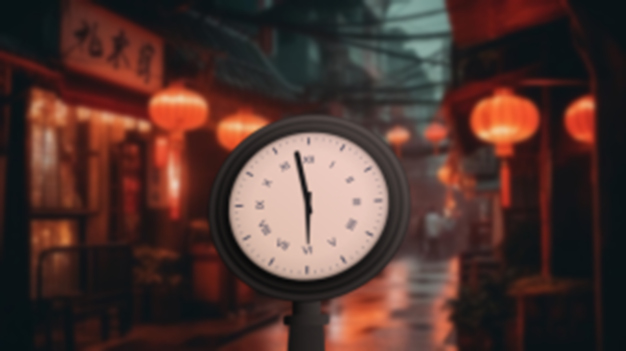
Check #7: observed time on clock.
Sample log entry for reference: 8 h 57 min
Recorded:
5 h 58 min
